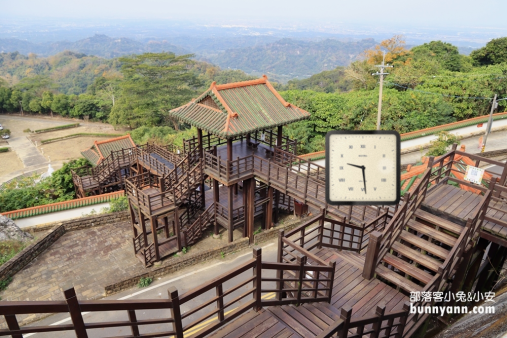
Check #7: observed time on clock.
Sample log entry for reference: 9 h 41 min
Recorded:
9 h 29 min
